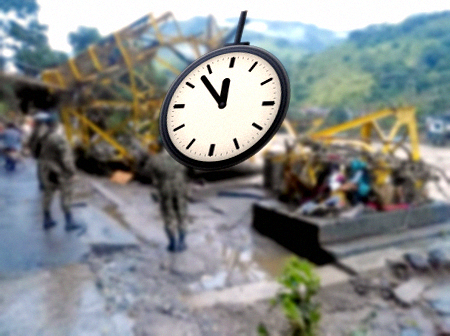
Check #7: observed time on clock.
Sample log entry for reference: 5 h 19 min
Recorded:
11 h 53 min
